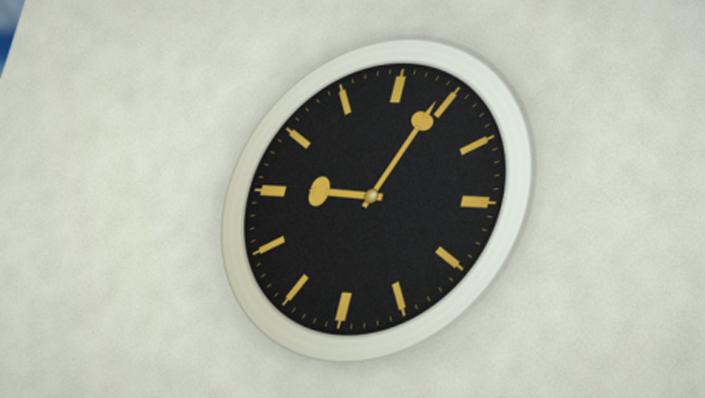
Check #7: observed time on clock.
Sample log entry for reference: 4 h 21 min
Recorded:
9 h 04 min
